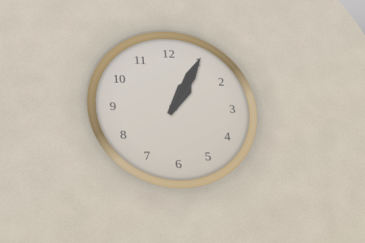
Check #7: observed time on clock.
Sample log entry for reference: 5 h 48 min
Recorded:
1 h 05 min
